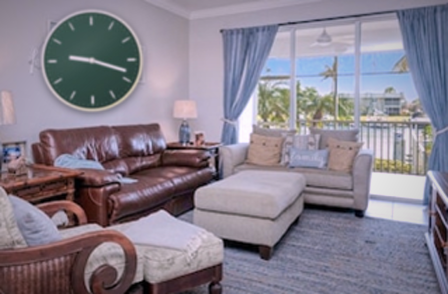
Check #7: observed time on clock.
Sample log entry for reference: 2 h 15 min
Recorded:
9 h 18 min
